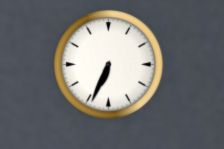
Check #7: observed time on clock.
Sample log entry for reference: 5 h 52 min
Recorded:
6 h 34 min
